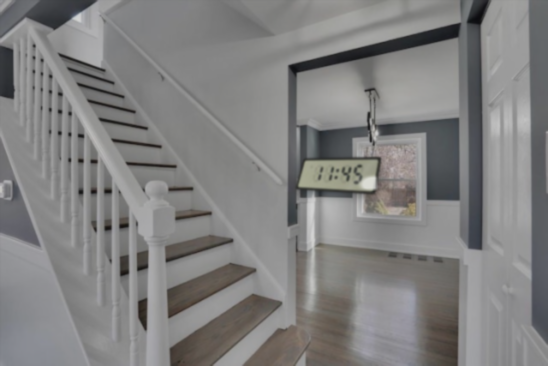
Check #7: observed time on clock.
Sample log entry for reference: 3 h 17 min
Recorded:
11 h 45 min
